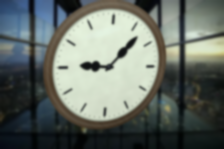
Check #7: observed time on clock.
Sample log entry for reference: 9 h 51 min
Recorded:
9 h 07 min
